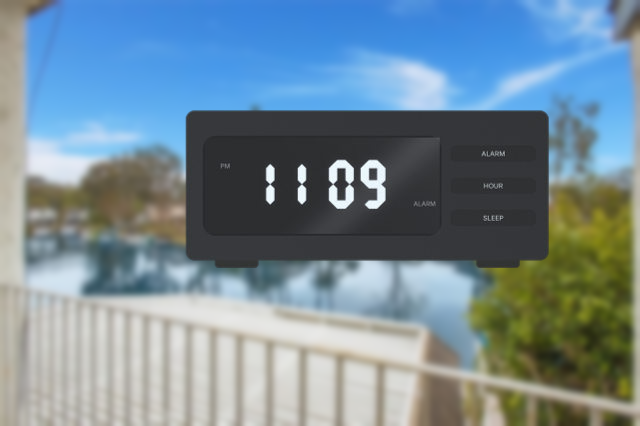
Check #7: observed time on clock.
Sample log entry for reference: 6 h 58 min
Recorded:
11 h 09 min
